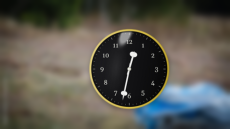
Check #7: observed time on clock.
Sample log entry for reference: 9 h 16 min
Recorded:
12 h 32 min
